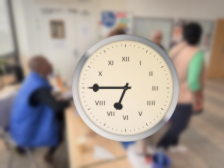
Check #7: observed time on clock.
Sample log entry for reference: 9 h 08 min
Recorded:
6 h 45 min
